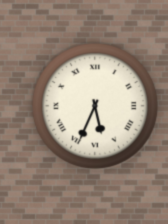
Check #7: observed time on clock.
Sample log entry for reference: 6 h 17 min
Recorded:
5 h 34 min
